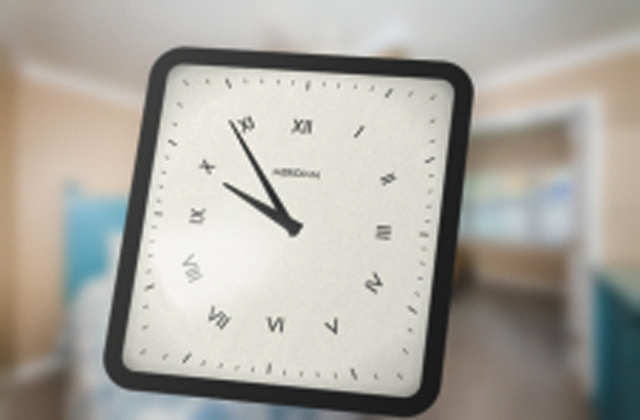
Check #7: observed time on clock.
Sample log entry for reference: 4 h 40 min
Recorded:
9 h 54 min
